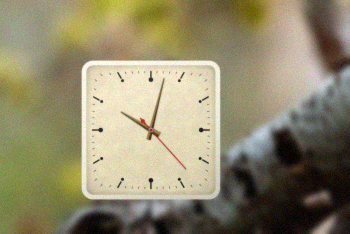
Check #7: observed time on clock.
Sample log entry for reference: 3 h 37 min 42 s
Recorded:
10 h 02 min 23 s
